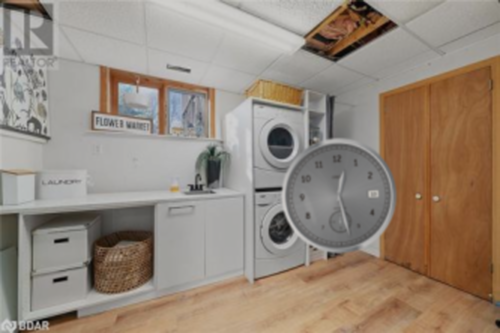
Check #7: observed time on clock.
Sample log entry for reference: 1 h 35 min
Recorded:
12 h 28 min
